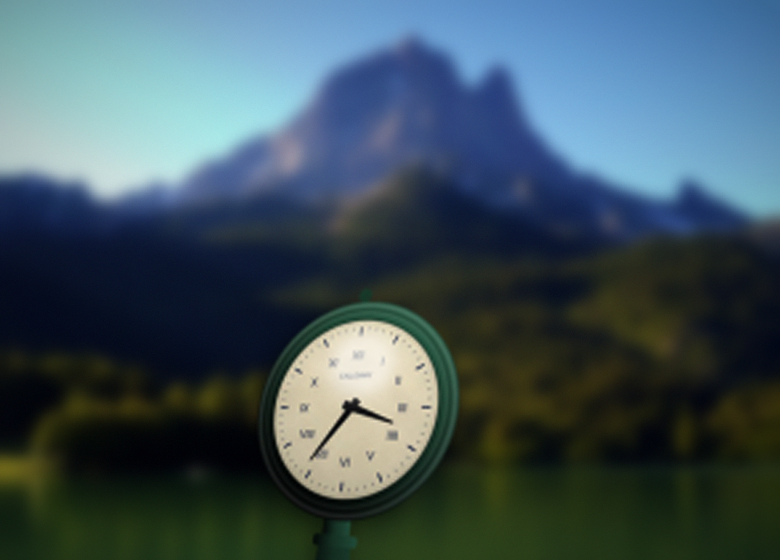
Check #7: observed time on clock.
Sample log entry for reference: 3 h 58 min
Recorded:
3 h 36 min
